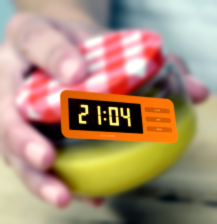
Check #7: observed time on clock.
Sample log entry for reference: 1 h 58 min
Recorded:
21 h 04 min
